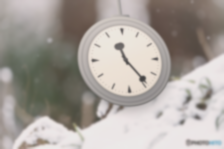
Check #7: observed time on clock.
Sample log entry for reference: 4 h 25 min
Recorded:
11 h 24 min
